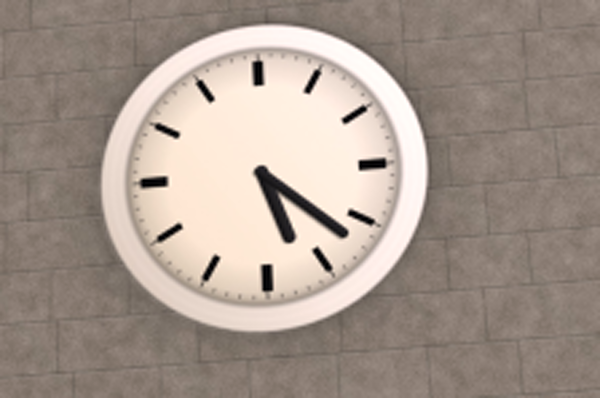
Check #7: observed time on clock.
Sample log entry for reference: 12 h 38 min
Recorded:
5 h 22 min
